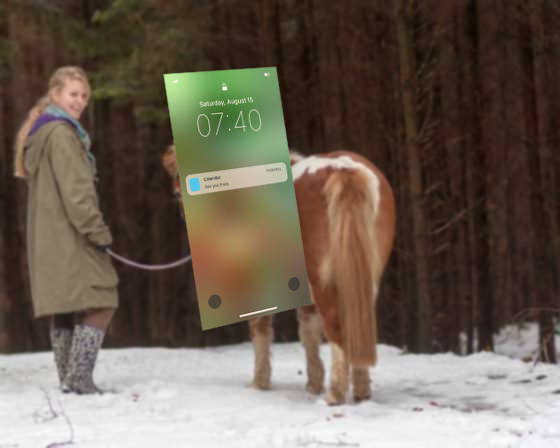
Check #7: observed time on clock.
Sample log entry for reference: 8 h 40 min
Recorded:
7 h 40 min
